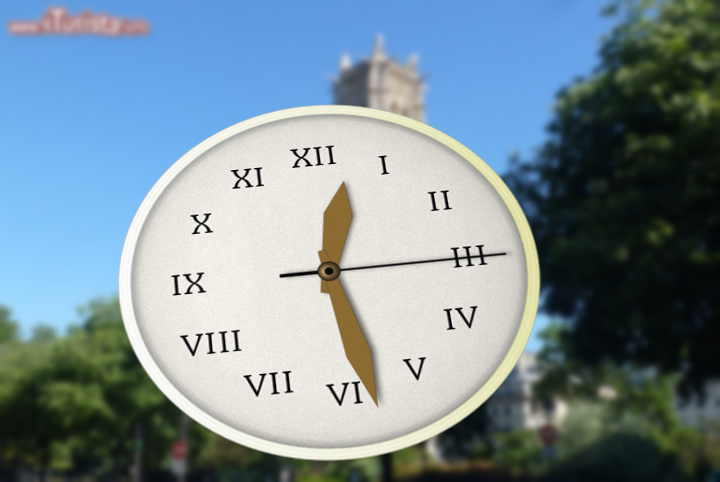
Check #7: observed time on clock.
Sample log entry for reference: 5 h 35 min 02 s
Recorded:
12 h 28 min 15 s
